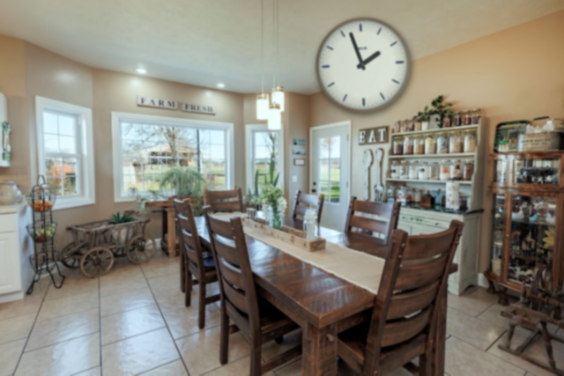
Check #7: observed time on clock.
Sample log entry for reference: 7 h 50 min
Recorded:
1 h 57 min
